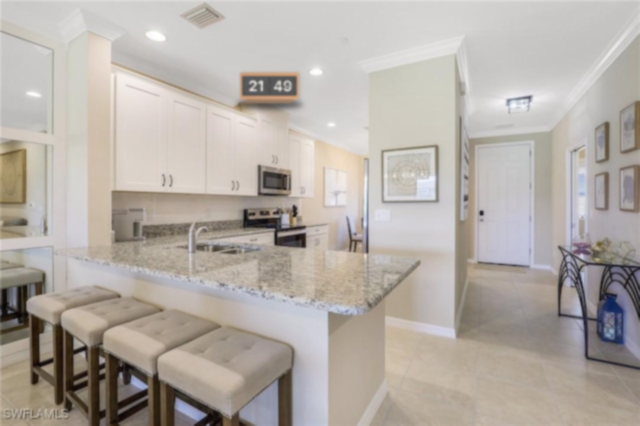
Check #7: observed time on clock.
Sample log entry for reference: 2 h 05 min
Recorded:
21 h 49 min
